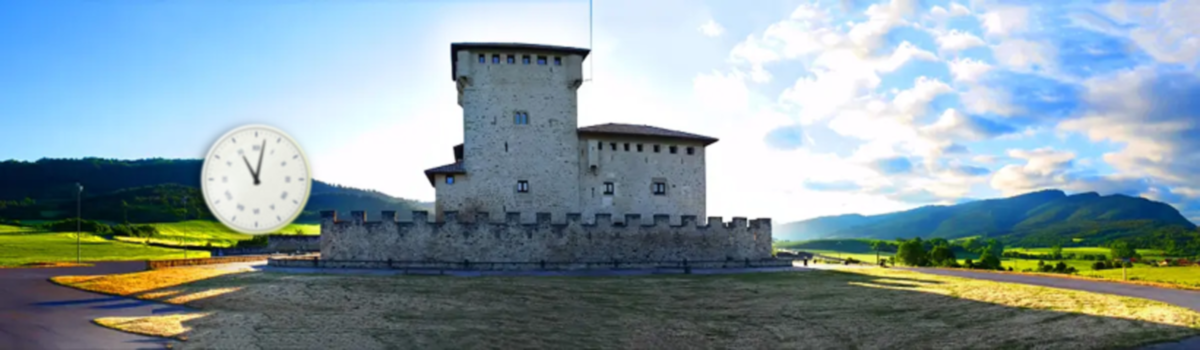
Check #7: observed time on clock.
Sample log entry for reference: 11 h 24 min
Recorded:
11 h 02 min
